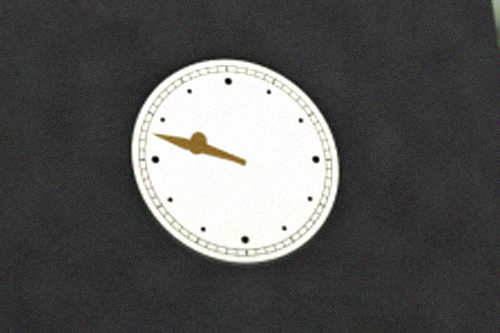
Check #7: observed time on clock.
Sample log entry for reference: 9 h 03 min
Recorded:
9 h 48 min
